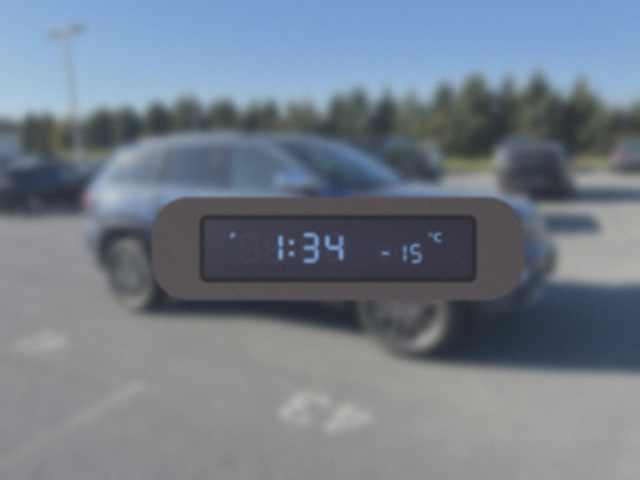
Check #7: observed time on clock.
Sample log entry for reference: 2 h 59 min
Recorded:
1 h 34 min
